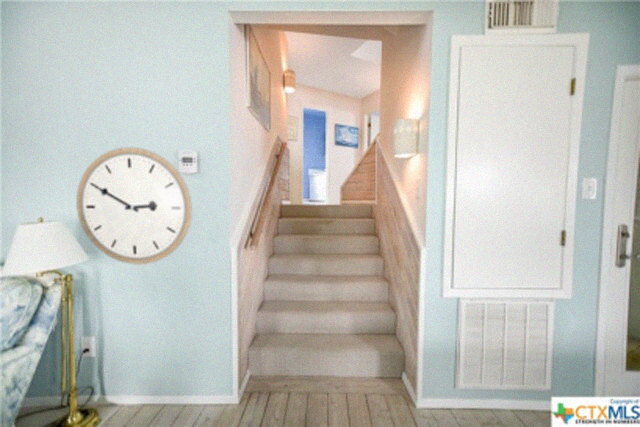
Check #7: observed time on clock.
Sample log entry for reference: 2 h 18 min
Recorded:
2 h 50 min
